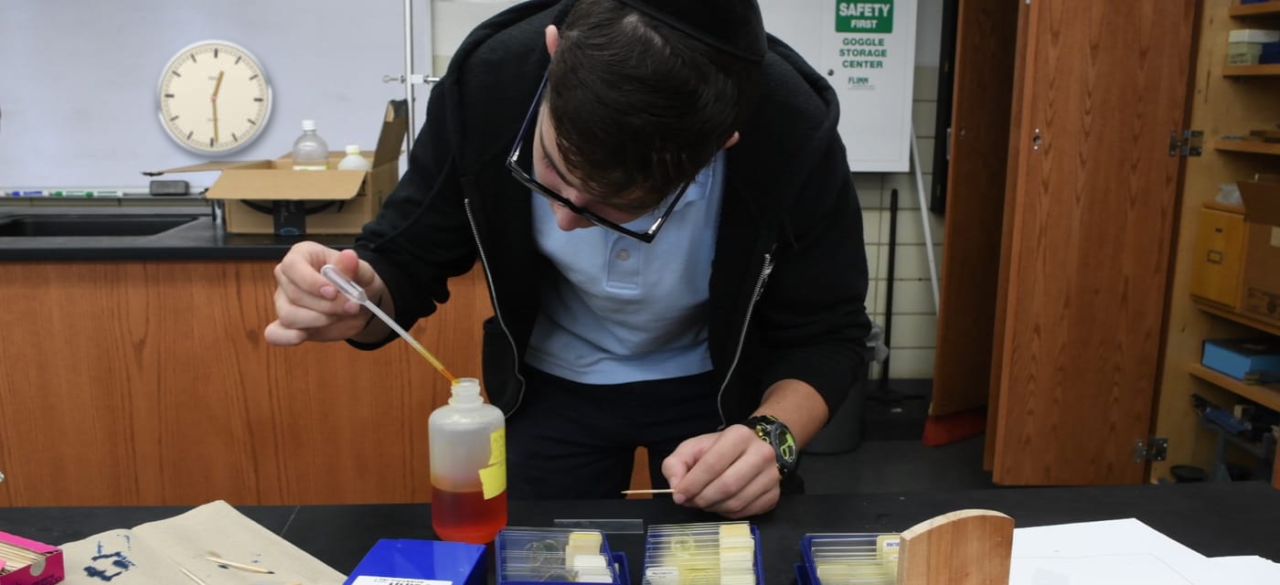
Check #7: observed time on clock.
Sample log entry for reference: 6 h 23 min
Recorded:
12 h 29 min
